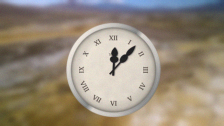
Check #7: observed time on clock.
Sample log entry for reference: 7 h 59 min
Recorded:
12 h 07 min
